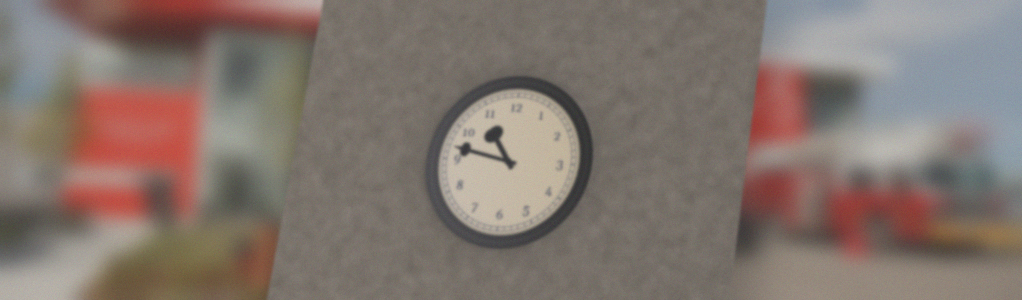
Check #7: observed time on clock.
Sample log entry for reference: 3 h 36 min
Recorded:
10 h 47 min
